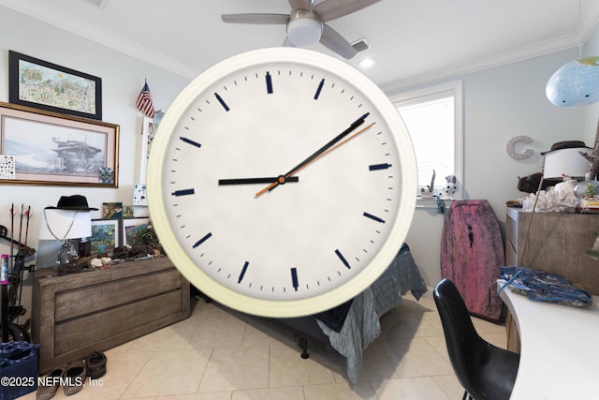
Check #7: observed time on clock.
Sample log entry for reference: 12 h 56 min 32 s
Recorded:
9 h 10 min 11 s
